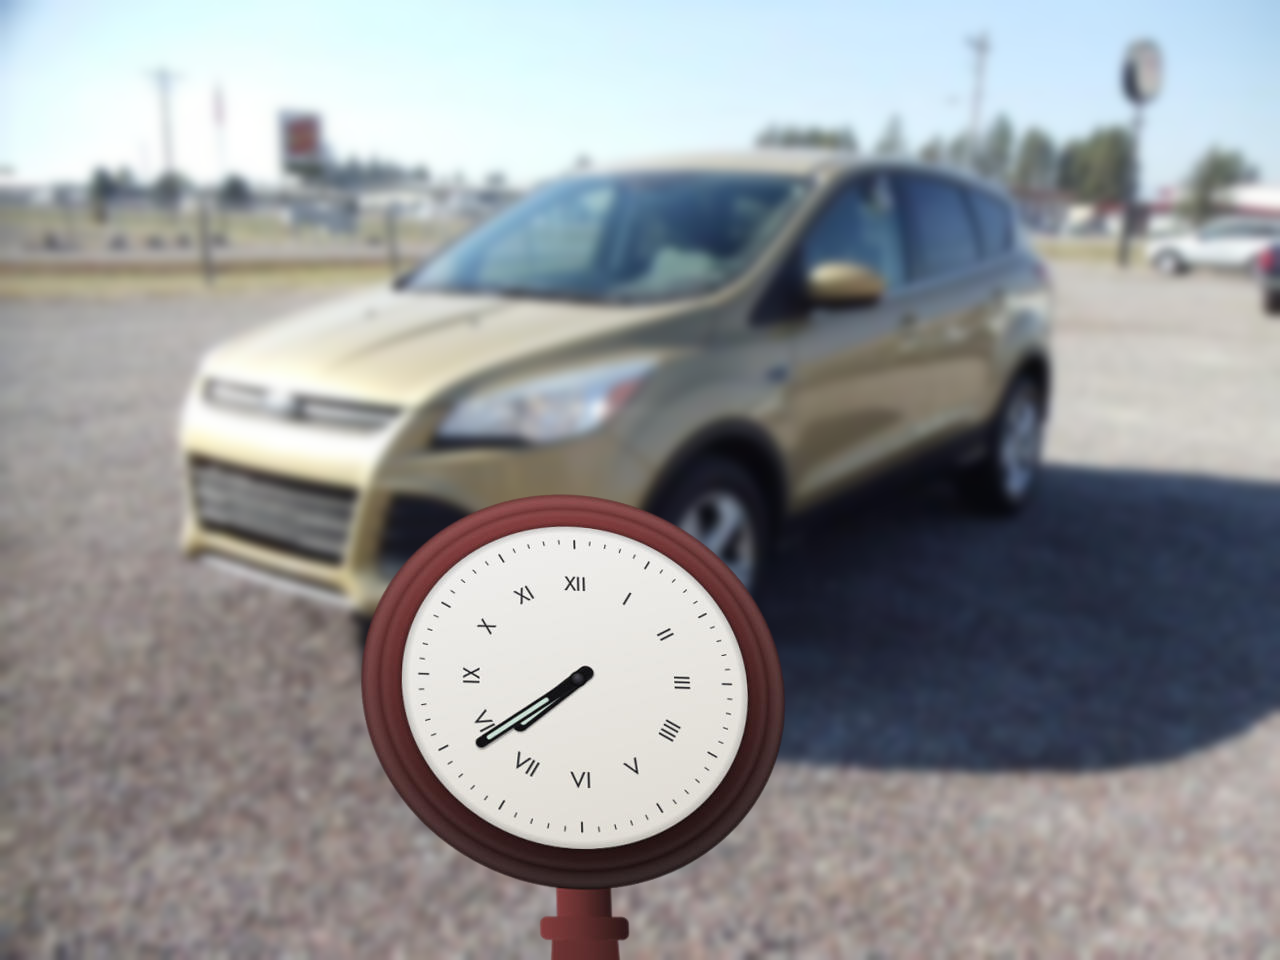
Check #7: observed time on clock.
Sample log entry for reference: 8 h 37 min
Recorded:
7 h 39 min
